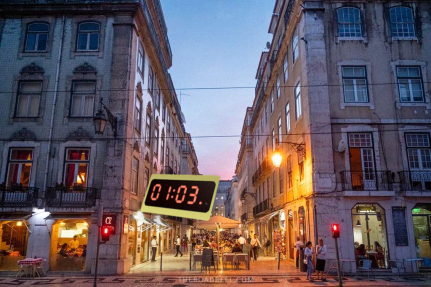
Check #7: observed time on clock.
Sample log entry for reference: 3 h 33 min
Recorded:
1 h 03 min
